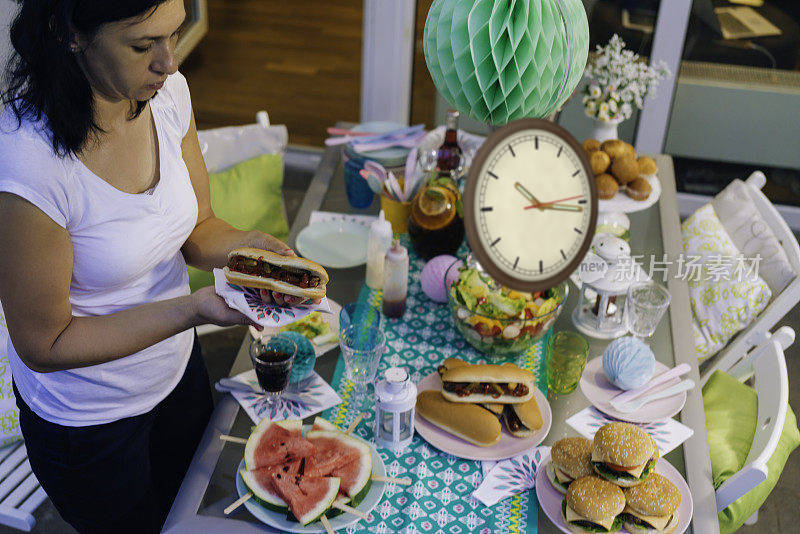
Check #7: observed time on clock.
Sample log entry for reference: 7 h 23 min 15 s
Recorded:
10 h 16 min 14 s
